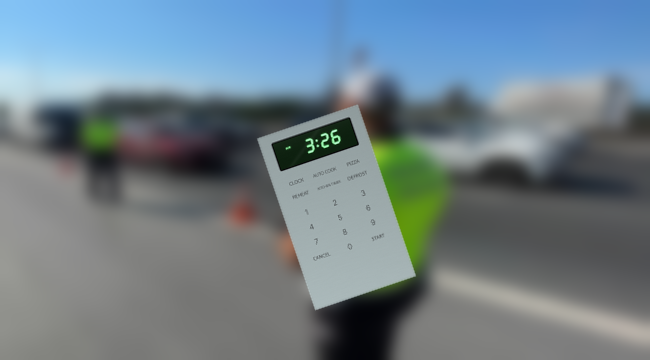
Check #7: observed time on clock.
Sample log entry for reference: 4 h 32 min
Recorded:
3 h 26 min
